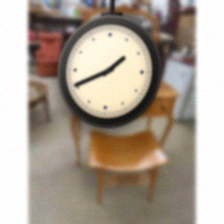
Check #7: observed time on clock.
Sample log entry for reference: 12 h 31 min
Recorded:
1 h 41 min
